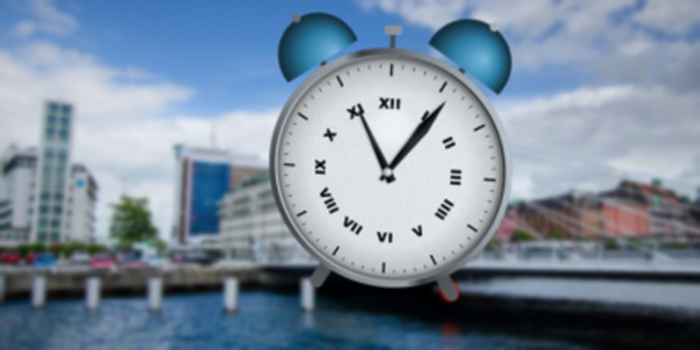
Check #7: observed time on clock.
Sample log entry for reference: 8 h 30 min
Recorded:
11 h 06 min
